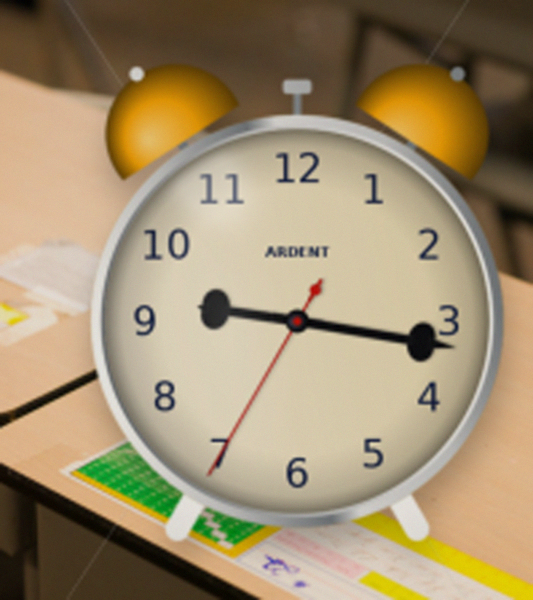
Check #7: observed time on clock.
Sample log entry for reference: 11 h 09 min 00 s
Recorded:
9 h 16 min 35 s
